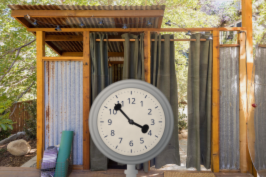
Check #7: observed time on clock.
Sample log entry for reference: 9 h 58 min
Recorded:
3 h 53 min
